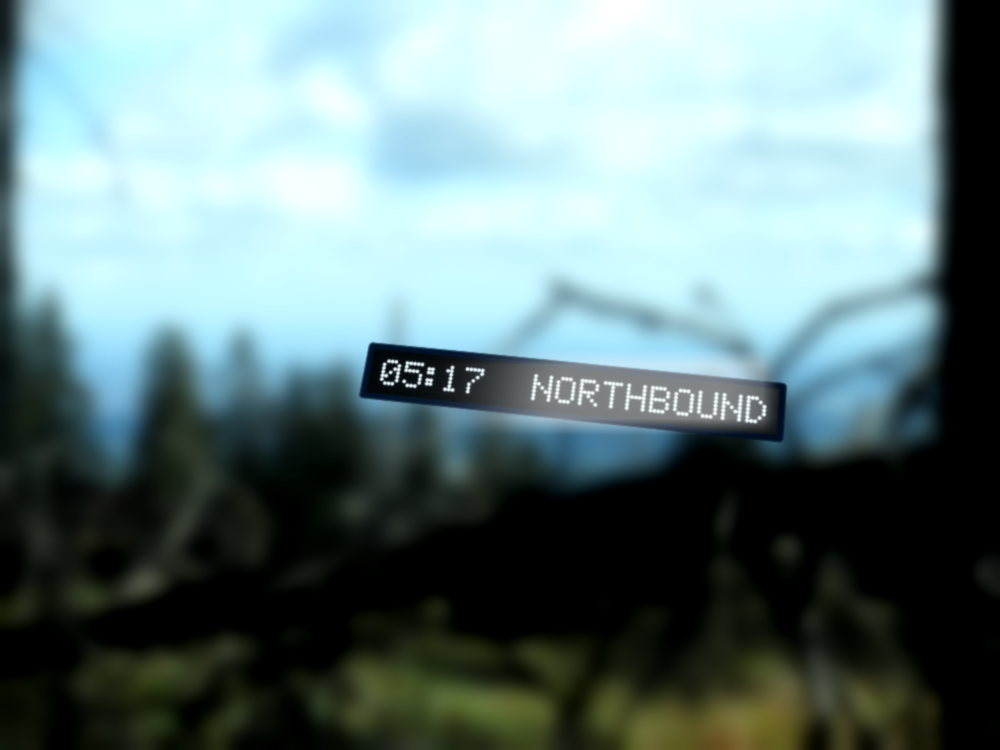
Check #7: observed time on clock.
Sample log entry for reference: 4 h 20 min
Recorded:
5 h 17 min
